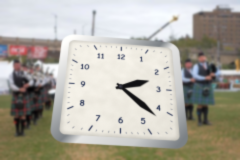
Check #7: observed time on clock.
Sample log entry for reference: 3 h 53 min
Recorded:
2 h 22 min
